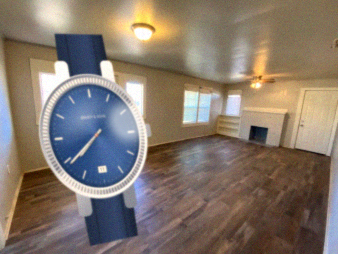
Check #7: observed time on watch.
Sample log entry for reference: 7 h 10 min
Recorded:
7 h 39 min
